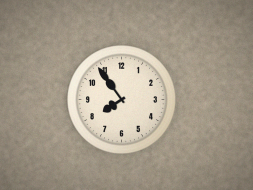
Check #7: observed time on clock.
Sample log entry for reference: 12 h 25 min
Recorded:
7 h 54 min
